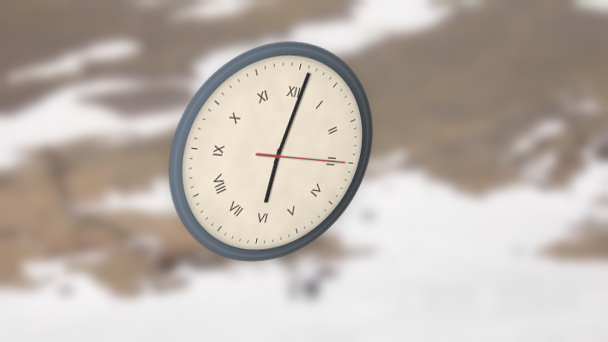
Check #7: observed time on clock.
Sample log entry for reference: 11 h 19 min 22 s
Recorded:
6 h 01 min 15 s
